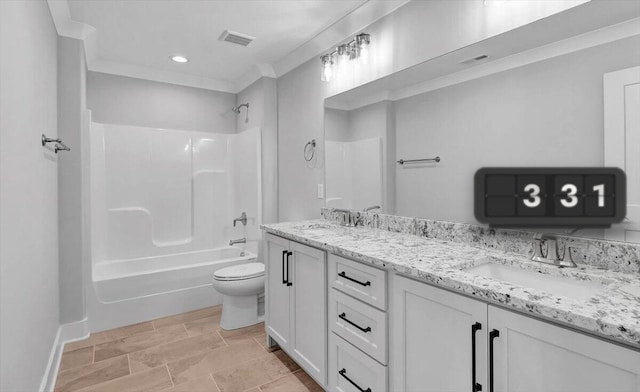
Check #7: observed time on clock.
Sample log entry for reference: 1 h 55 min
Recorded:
3 h 31 min
